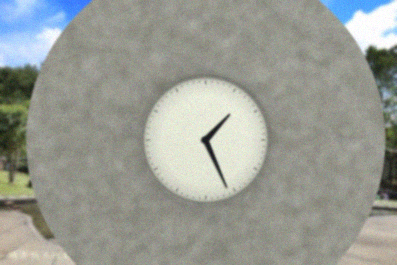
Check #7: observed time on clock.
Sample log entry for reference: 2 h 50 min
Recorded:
1 h 26 min
